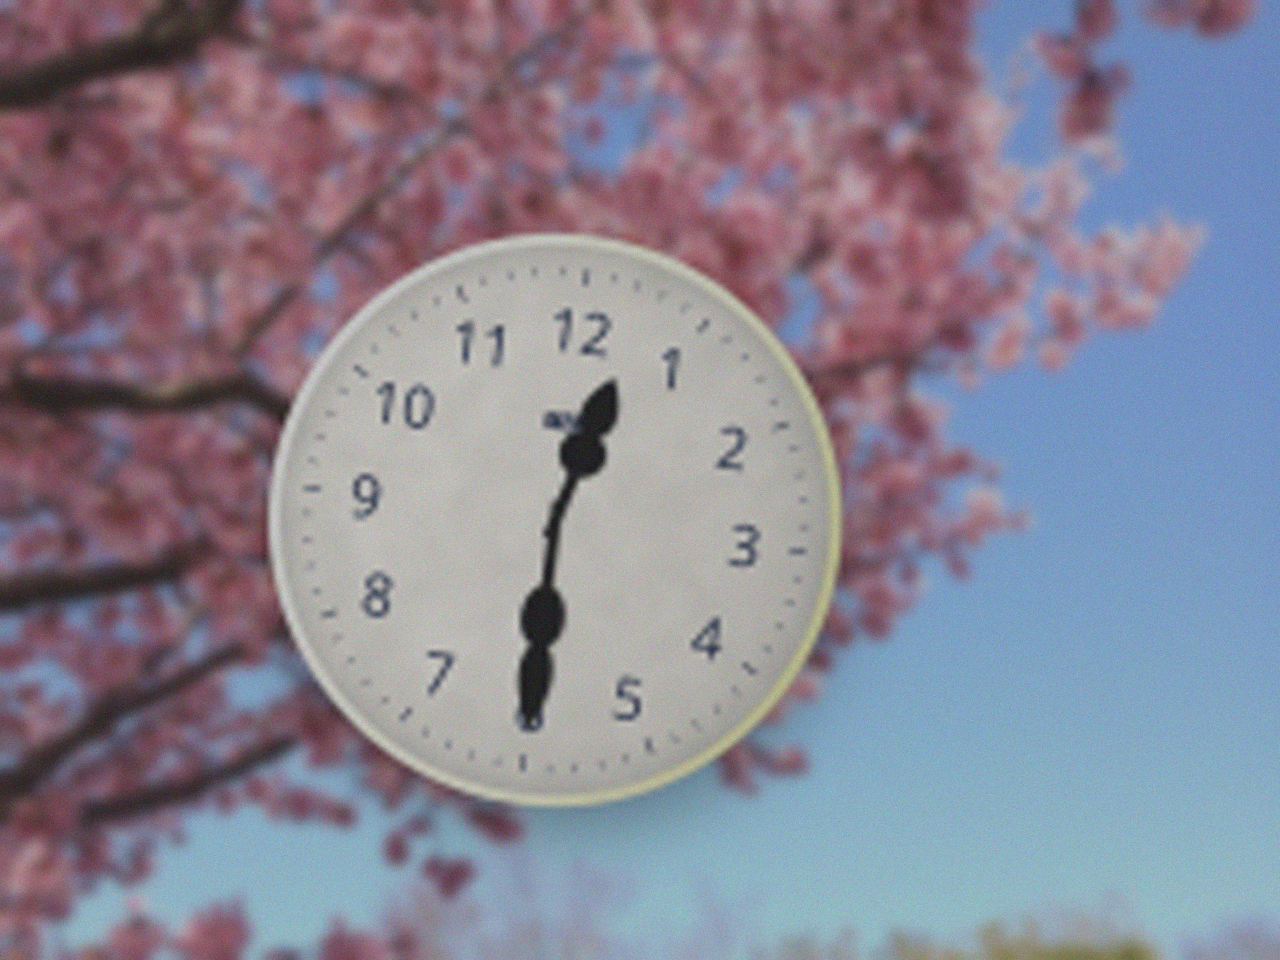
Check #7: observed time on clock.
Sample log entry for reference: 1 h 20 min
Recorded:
12 h 30 min
